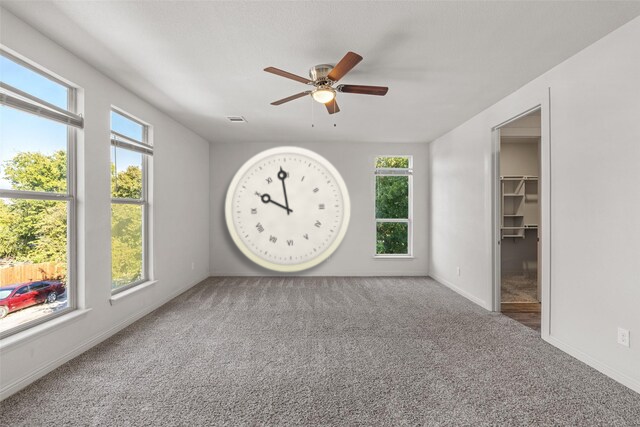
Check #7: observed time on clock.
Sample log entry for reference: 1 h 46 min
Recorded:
9 h 59 min
